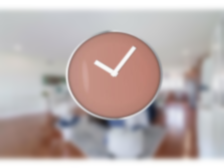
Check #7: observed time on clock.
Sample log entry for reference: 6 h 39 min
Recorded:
10 h 06 min
